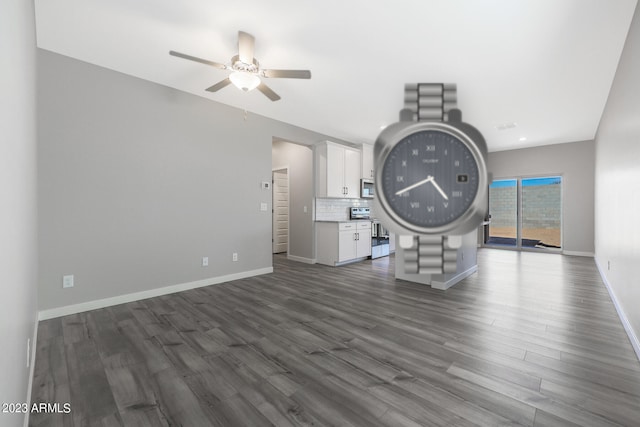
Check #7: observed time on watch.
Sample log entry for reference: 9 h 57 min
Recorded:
4 h 41 min
